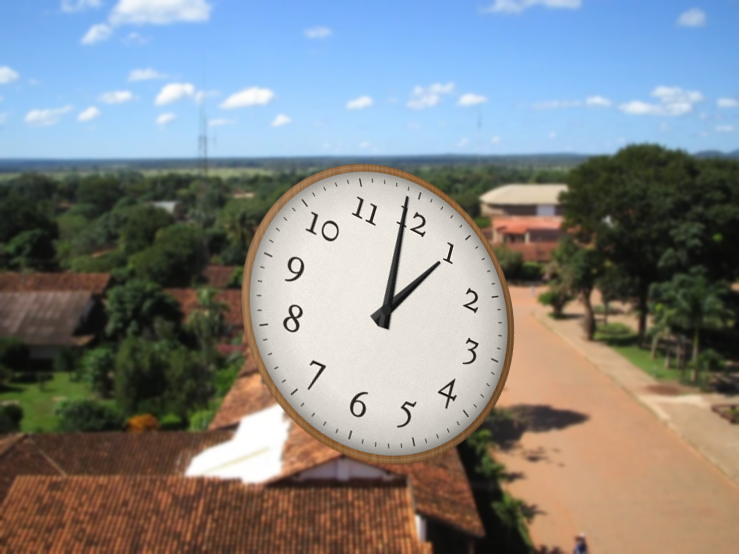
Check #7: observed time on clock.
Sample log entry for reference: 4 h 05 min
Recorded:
12 h 59 min
